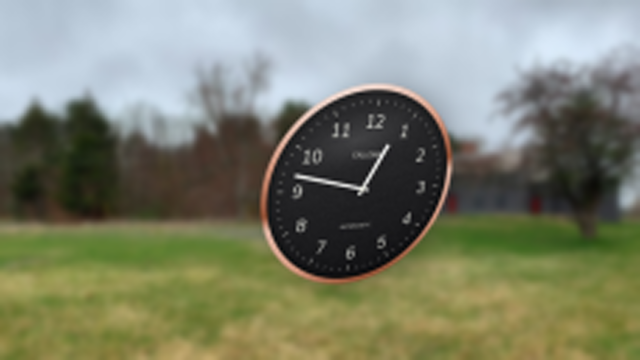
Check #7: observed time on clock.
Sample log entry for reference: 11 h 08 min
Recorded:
12 h 47 min
